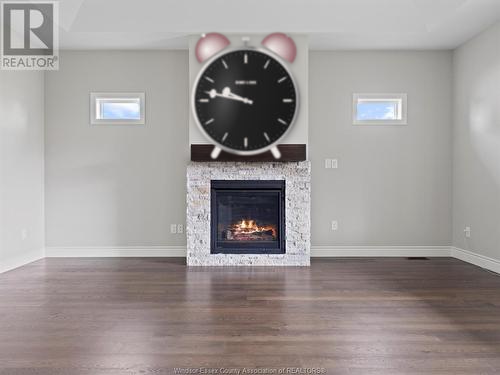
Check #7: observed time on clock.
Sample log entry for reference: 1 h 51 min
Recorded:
9 h 47 min
